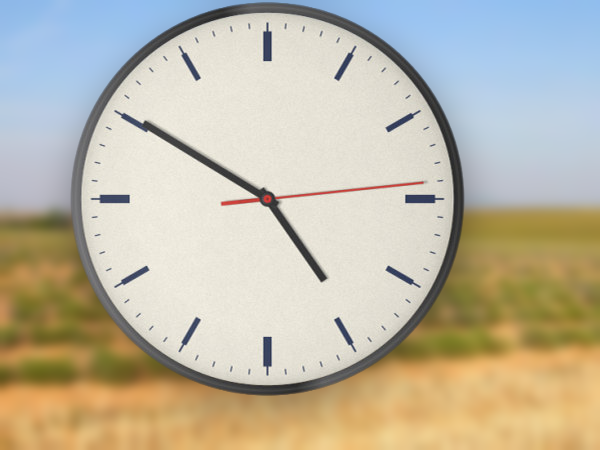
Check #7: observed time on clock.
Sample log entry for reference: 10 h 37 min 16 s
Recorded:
4 h 50 min 14 s
